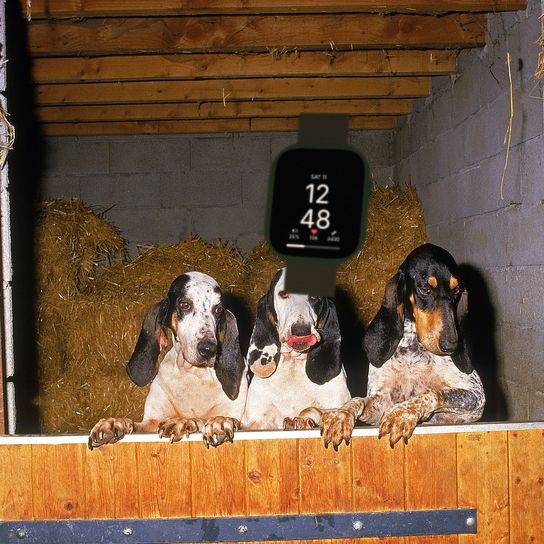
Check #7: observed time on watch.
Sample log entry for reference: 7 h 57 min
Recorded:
12 h 48 min
